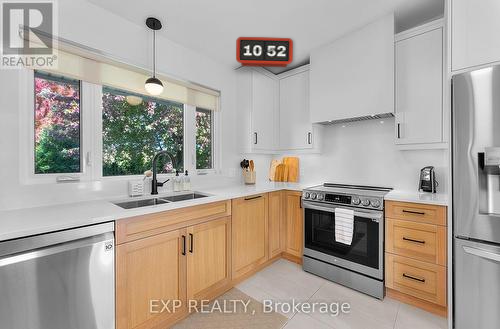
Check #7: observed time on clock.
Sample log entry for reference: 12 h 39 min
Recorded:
10 h 52 min
